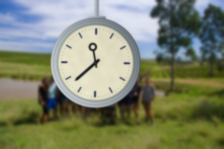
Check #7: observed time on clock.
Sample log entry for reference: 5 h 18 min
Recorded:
11 h 38 min
